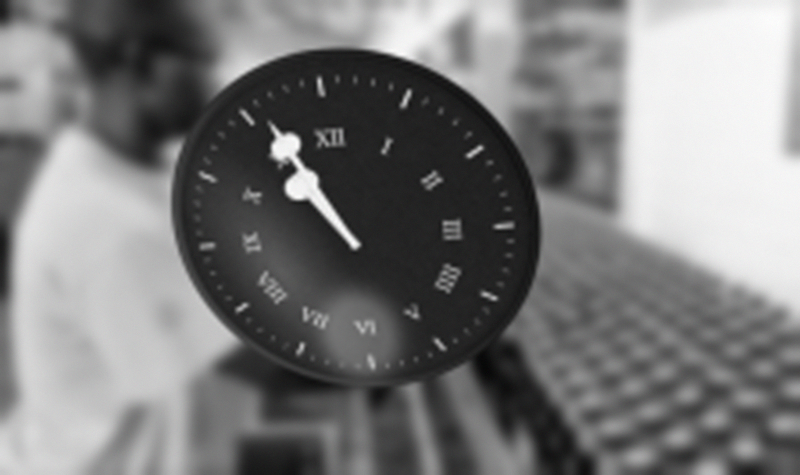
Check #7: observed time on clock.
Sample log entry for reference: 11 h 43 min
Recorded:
10 h 56 min
